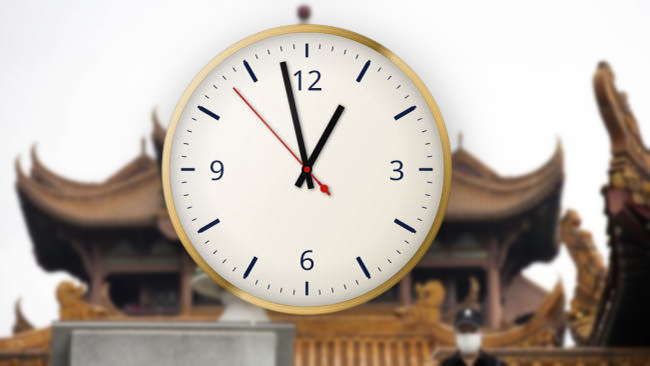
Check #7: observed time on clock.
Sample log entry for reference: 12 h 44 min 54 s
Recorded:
12 h 57 min 53 s
